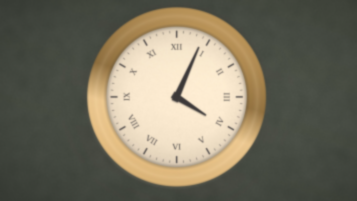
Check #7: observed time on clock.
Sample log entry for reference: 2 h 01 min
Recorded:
4 h 04 min
